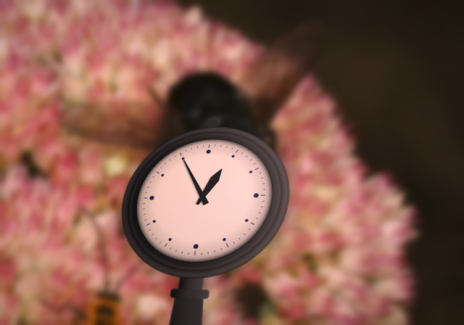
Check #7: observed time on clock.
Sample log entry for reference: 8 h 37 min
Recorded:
12 h 55 min
